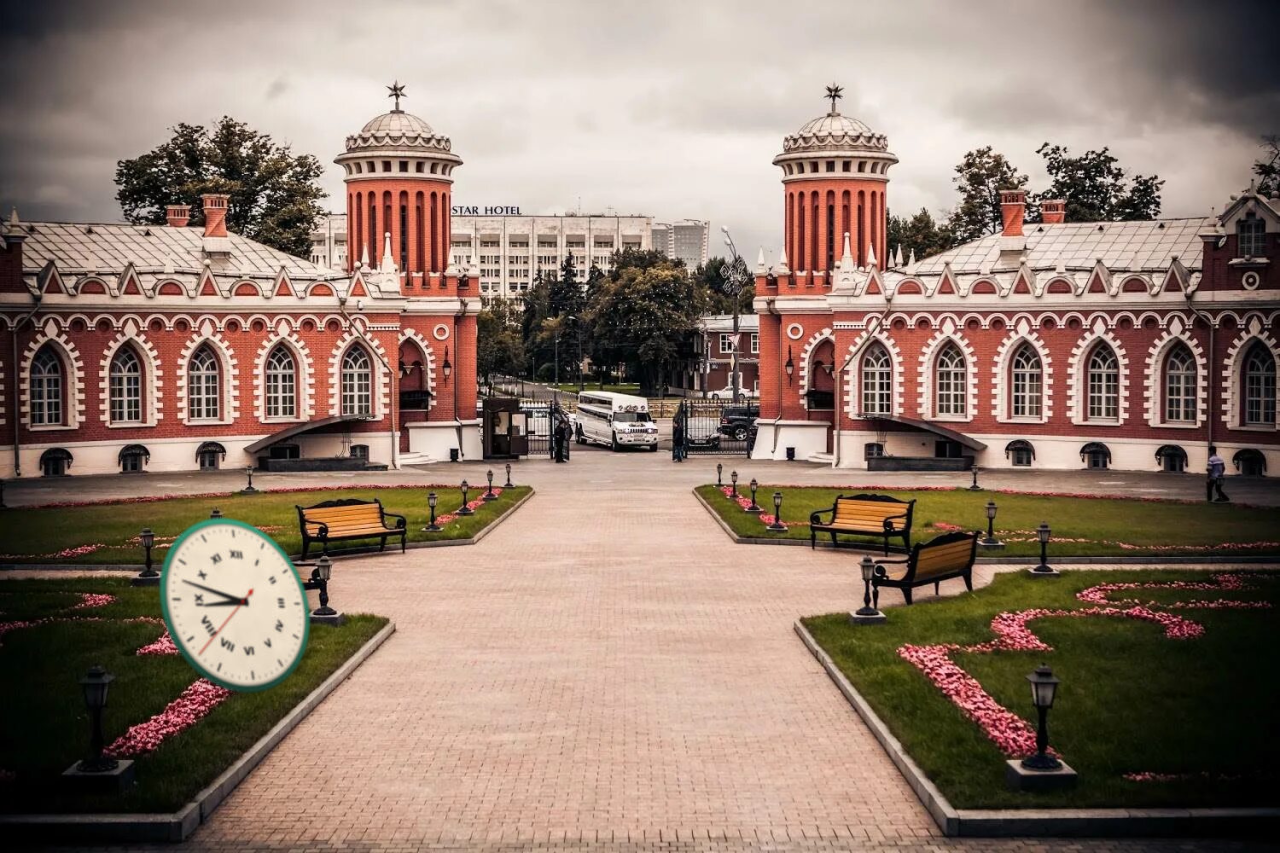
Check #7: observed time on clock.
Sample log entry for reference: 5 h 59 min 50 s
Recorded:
8 h 47 min 38 s
